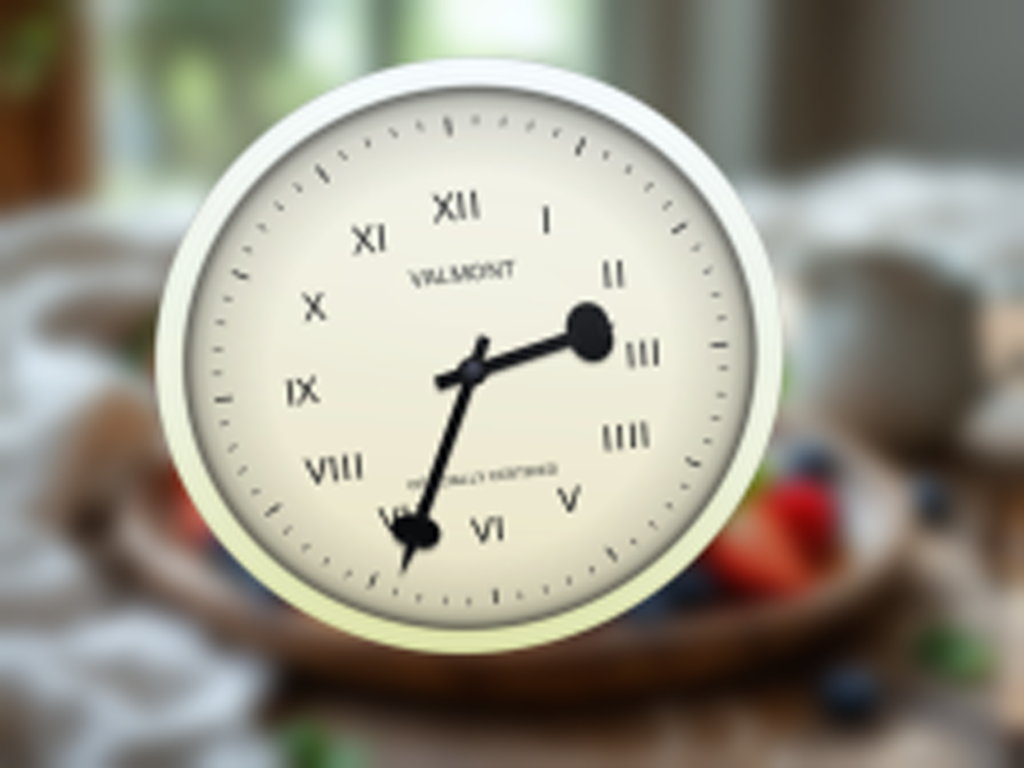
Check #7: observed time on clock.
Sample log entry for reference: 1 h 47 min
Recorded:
2 h 34 min
